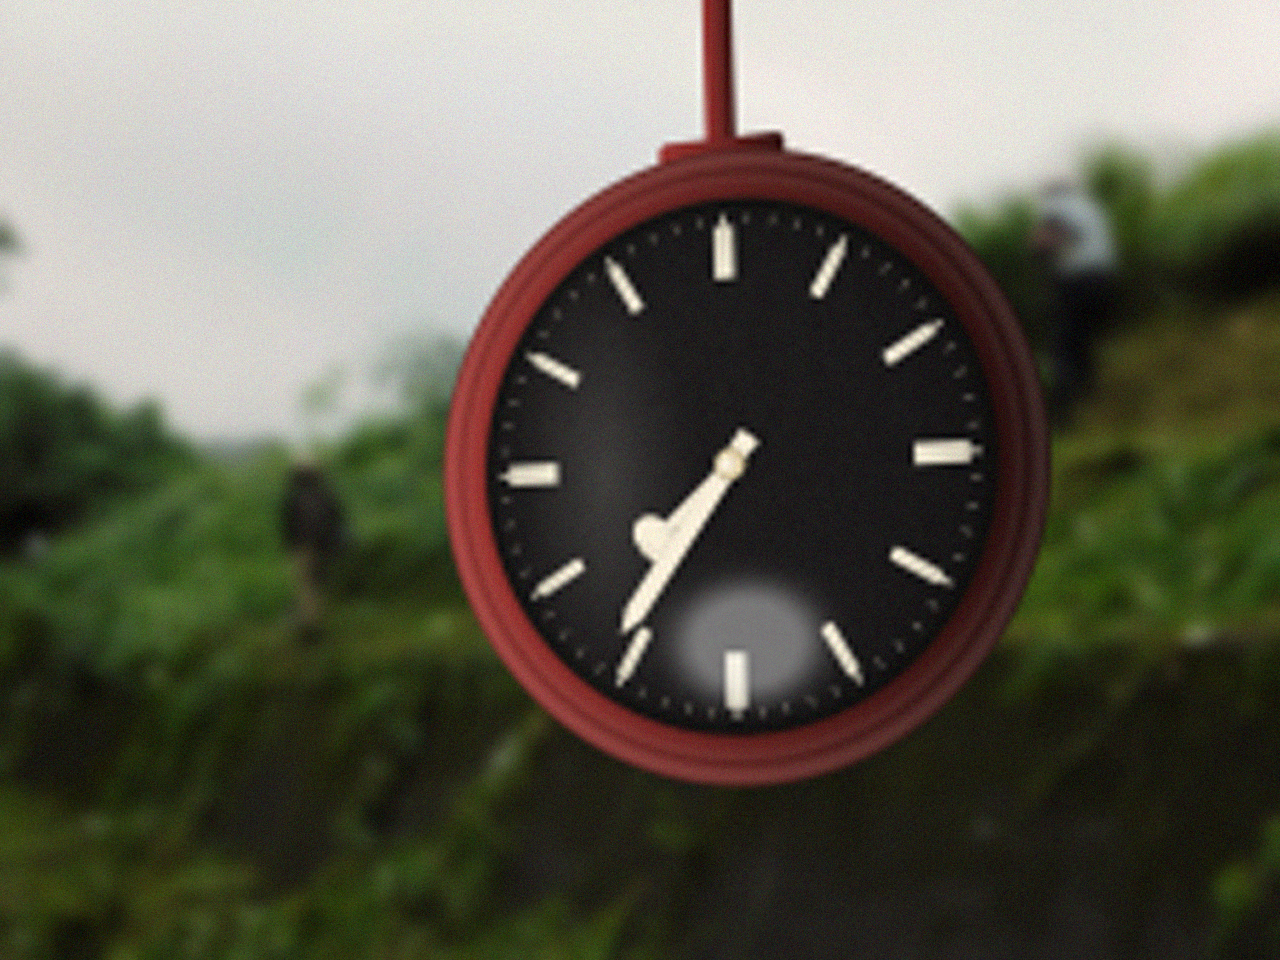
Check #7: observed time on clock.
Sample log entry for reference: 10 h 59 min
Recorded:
7 h 36 min
